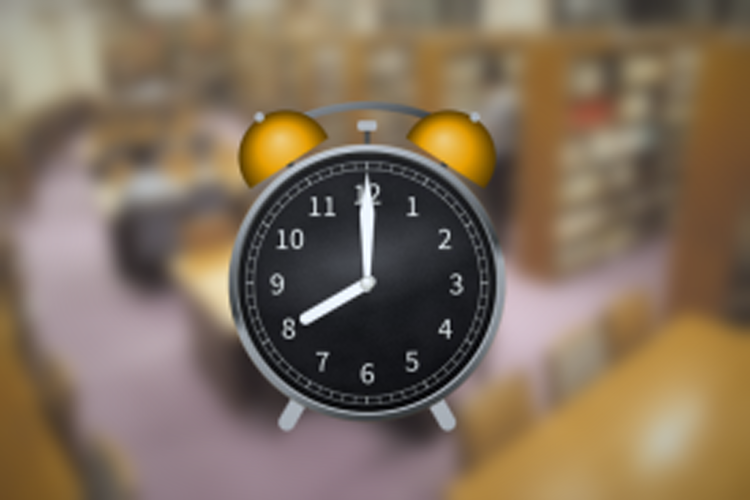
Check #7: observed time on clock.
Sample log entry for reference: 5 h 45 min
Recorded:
8 h 00 min
